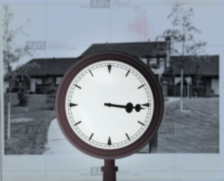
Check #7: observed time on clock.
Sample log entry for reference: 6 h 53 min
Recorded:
3 h 16 min
